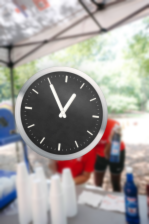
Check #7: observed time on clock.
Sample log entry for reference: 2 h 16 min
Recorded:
12 h 55 min
